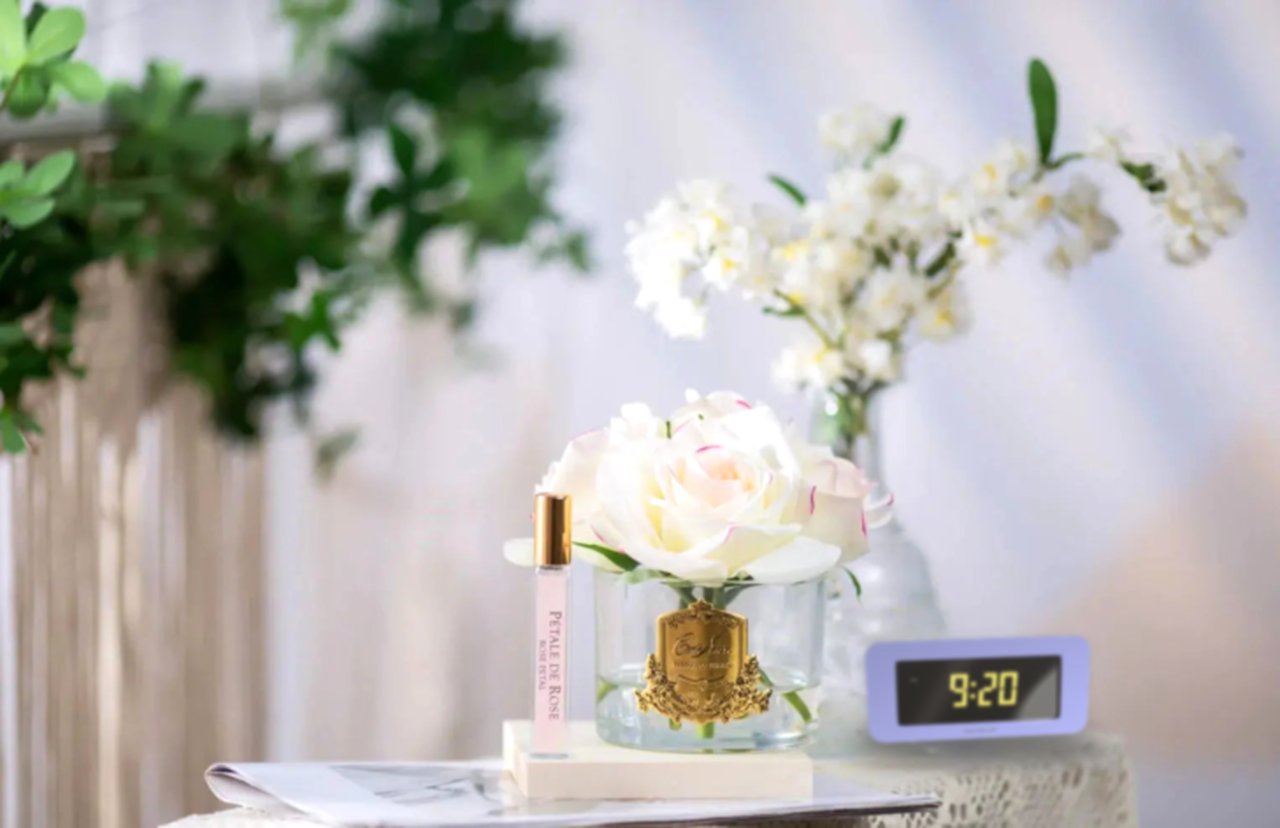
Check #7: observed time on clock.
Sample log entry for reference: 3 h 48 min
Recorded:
9 h 20 min
